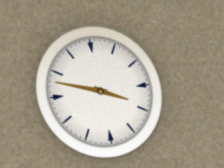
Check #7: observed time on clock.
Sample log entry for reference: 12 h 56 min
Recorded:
3 h 48 min
